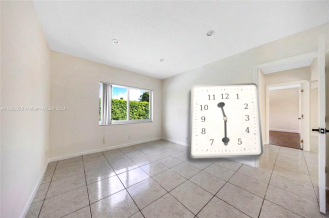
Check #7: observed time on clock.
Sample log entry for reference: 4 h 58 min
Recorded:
11 h 30 min
